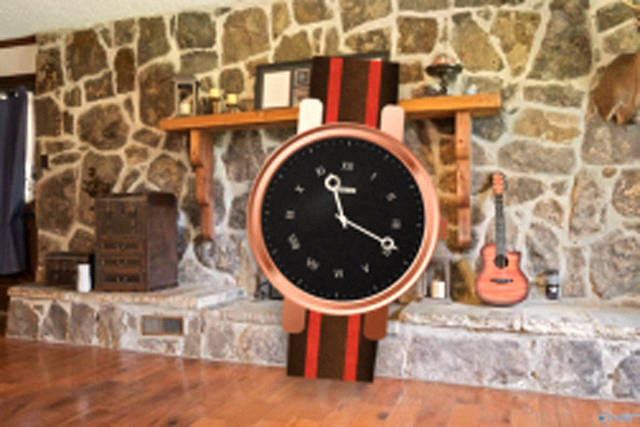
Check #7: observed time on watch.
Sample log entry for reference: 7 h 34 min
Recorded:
11 h 19 min
